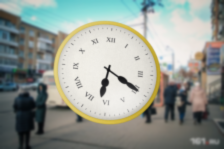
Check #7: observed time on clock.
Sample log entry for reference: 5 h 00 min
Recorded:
6 h 20 min
